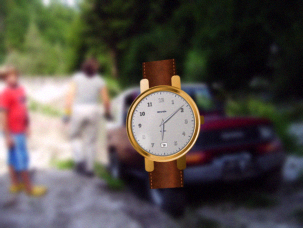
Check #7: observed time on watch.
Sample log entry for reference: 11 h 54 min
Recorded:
6 h 09 min
